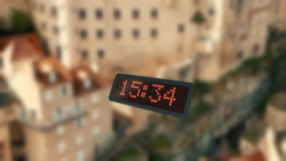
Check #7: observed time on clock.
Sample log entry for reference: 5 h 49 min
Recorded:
15 h 34 min
